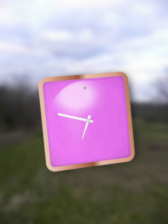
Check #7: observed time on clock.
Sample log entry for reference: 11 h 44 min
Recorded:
6 h 48 min
